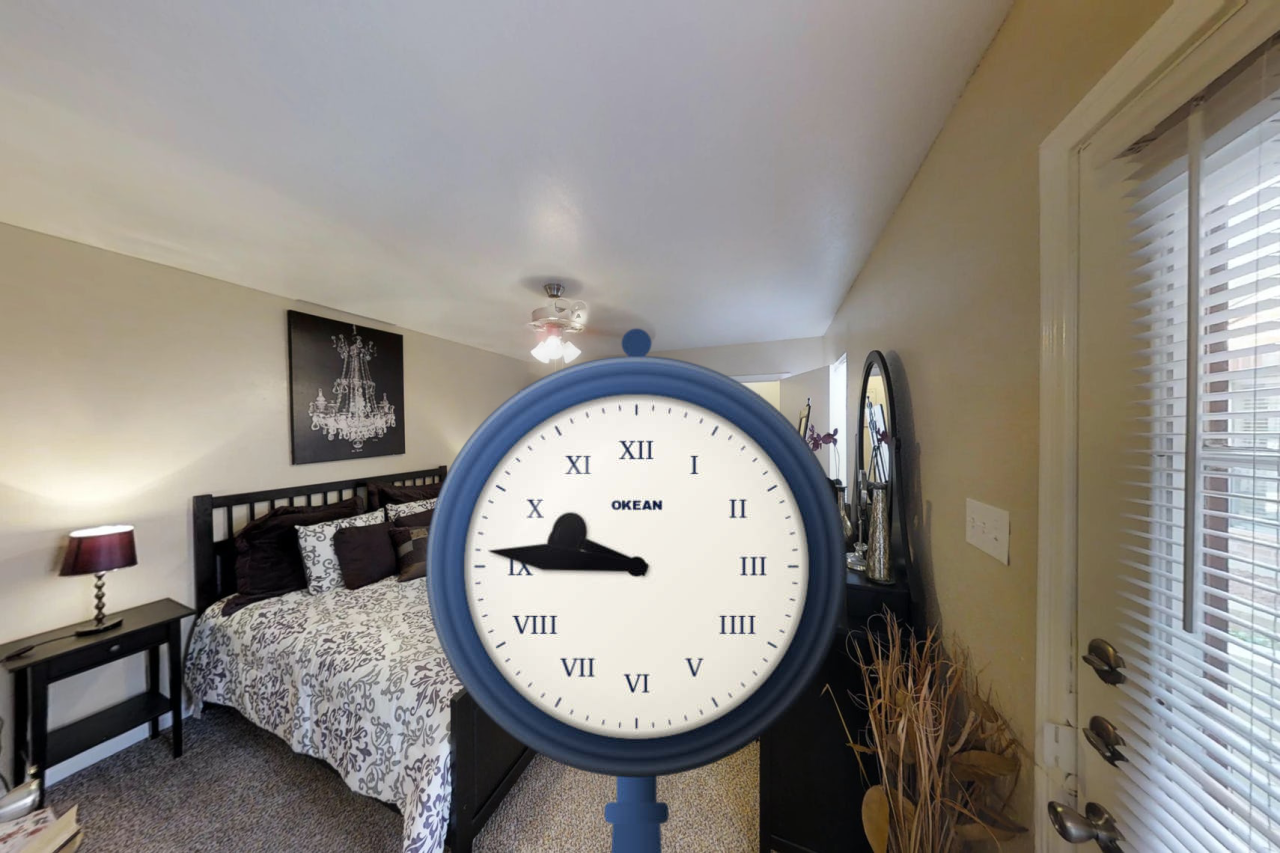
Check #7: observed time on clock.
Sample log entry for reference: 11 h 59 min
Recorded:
9 h 46 min
